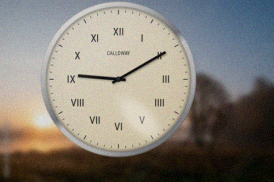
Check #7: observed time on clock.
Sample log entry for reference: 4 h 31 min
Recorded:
9 h 10 min
